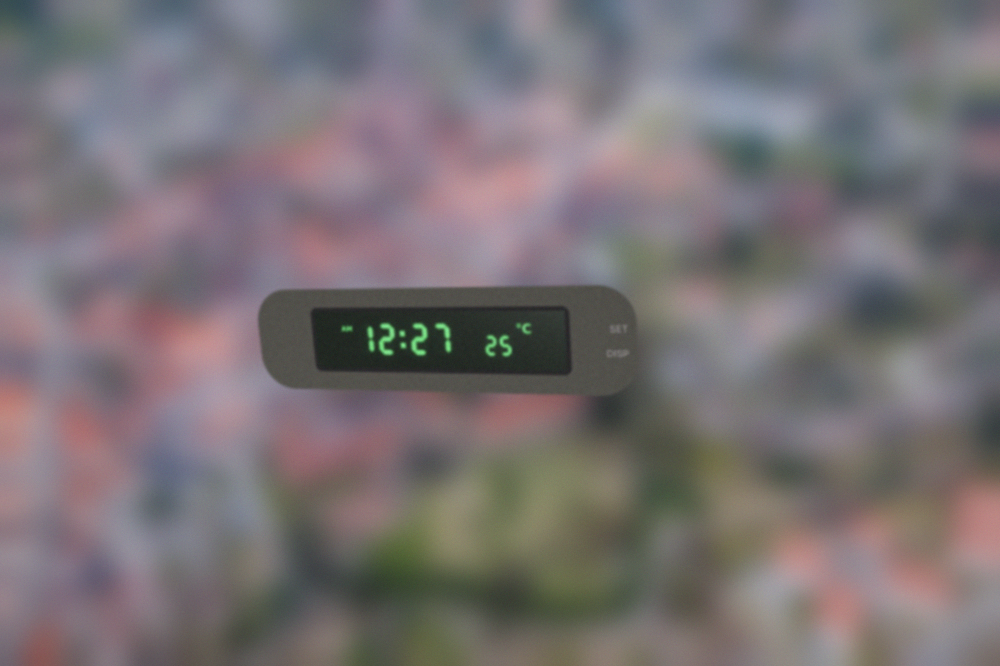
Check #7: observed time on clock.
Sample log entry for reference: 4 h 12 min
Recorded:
12 h 27 min
